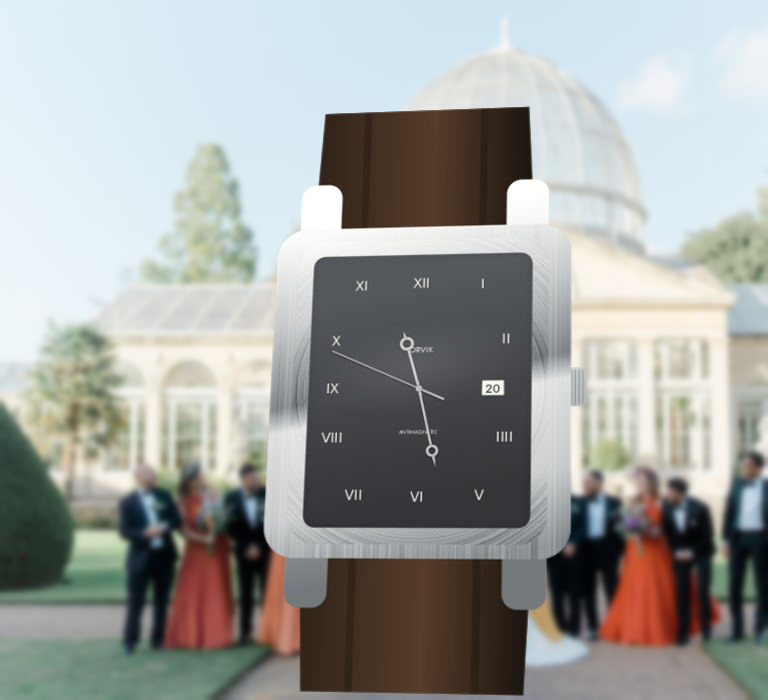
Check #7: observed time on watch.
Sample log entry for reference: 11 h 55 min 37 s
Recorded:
11 h 27 min 49 s
